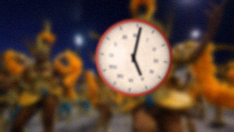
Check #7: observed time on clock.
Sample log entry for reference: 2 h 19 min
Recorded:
5 h 01 min
